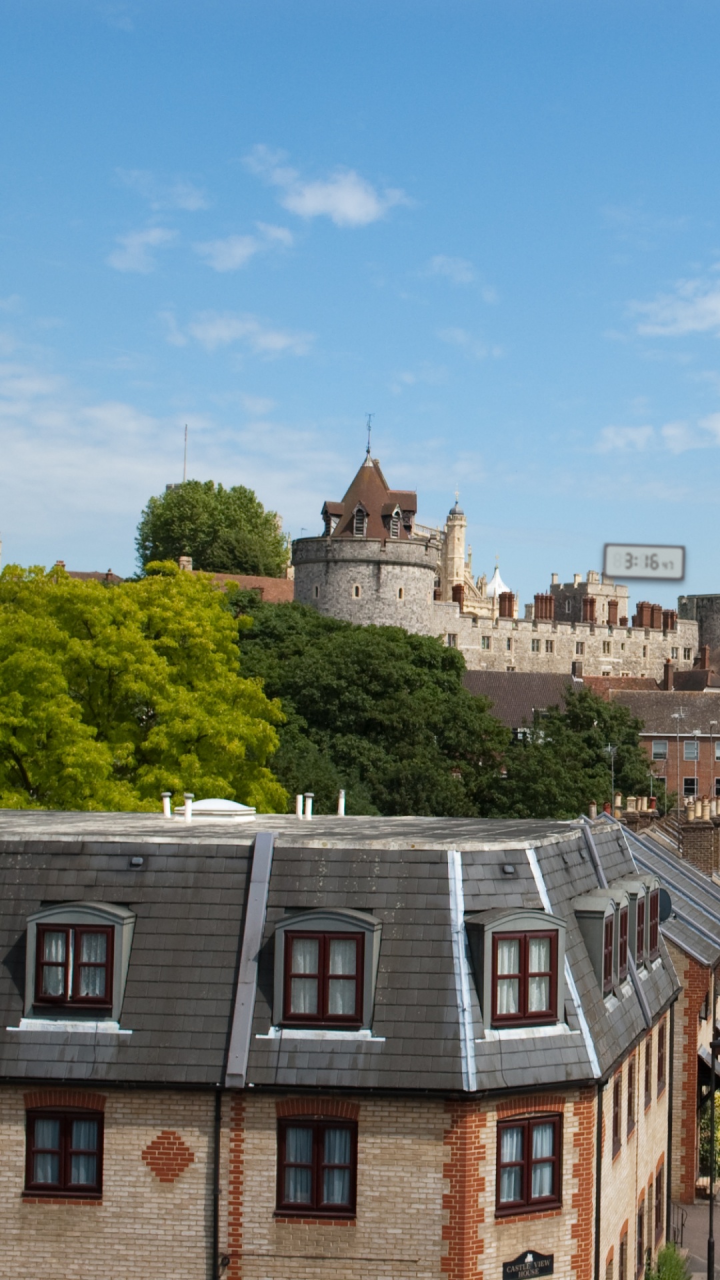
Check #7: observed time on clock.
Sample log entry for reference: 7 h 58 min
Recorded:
3 h 16 min
